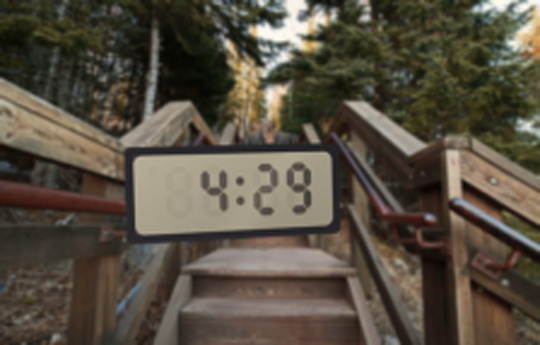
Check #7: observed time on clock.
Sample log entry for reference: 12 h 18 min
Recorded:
4 h 29 min
